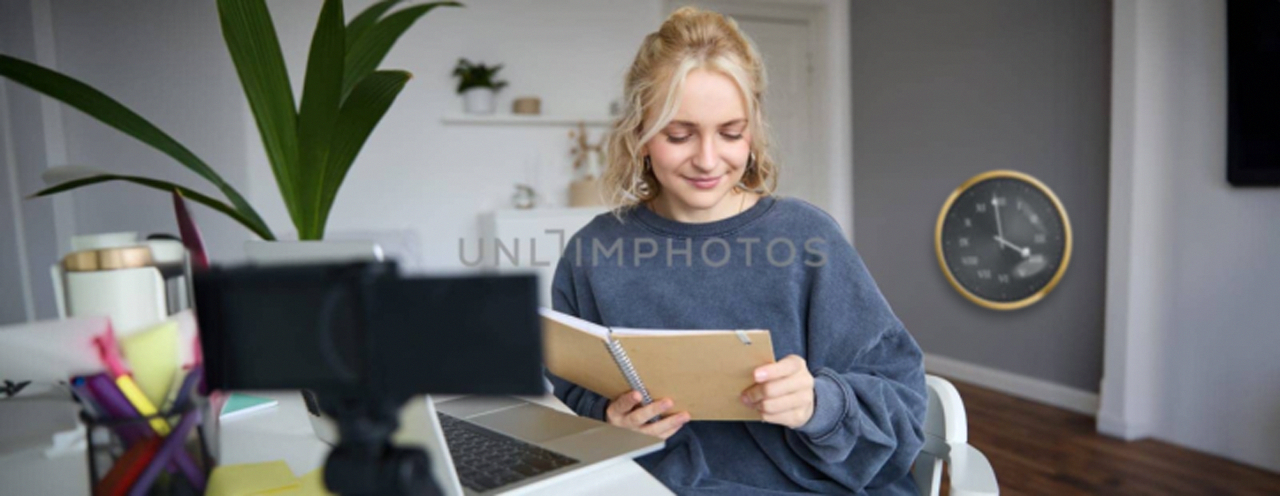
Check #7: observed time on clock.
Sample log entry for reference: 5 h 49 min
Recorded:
3 h 59 min
